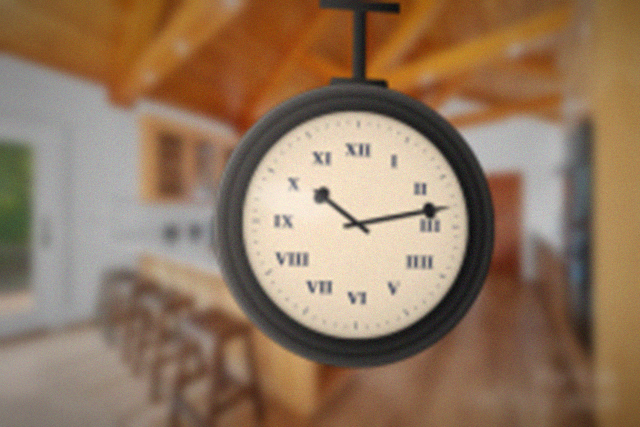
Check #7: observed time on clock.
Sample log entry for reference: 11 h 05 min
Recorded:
10 h 13 min
